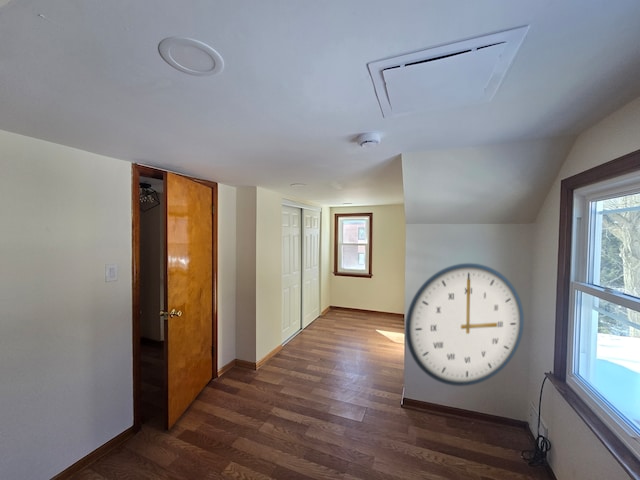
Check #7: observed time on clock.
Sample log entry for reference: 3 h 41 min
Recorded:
3 h 00 min
